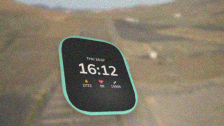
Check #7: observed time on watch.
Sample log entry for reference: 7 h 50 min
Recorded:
16 h 12 min
